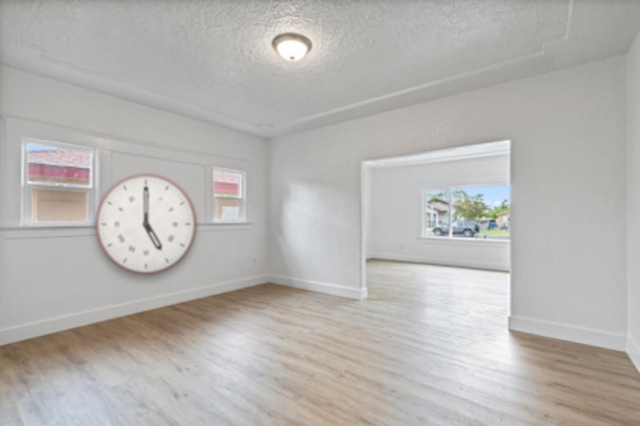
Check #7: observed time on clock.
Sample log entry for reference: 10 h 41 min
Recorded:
5 h 00 min
